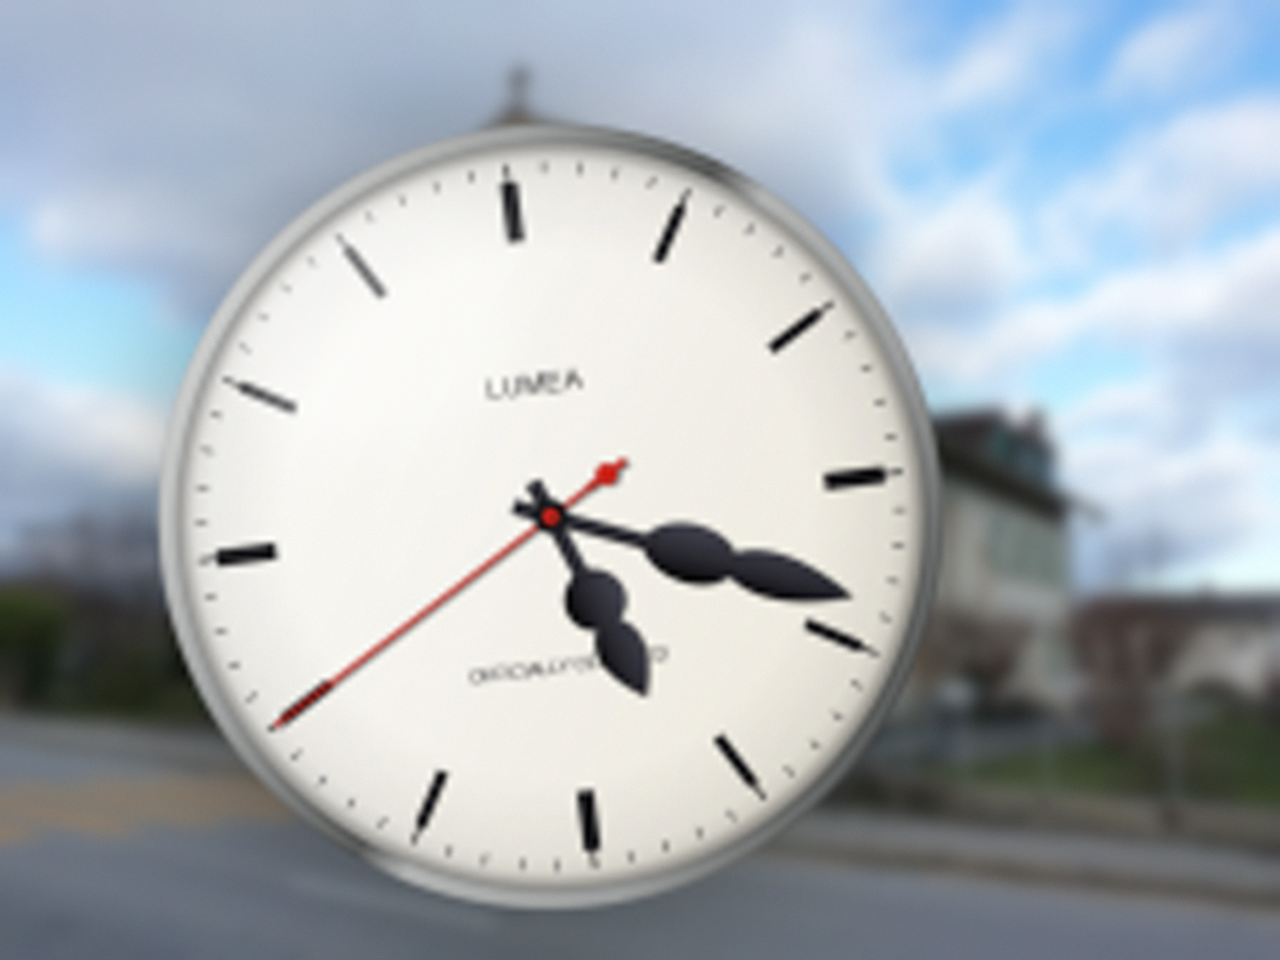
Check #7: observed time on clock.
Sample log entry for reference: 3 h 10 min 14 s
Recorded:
5 h 18 min 40 s
